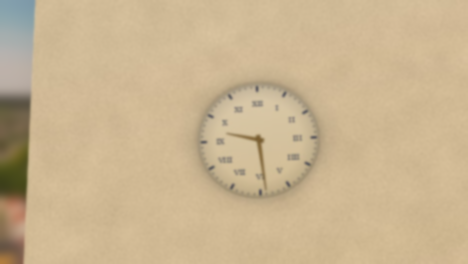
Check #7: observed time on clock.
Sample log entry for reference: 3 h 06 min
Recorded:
9 h 29 min
